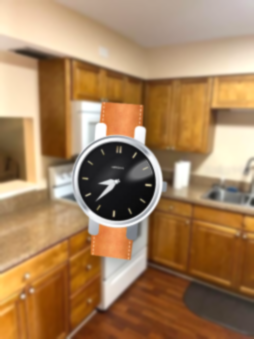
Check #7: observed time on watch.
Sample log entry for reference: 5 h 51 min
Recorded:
8 h 37 min
